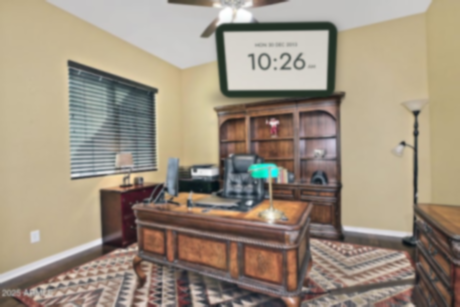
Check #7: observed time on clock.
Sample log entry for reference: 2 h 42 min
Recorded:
10 h 26 min
